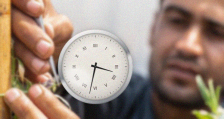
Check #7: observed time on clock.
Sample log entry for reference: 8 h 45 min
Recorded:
3 h 32 min
